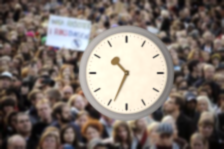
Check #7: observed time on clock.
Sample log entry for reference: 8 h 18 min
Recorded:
10 h 34 min
